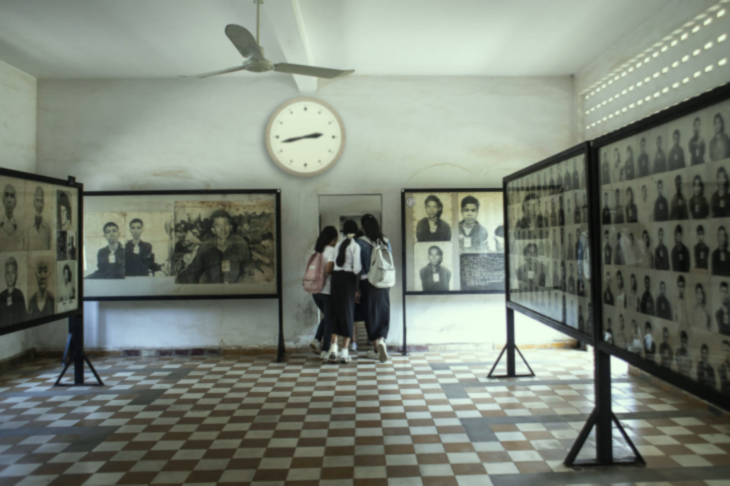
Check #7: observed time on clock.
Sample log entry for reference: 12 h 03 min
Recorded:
2 h 43 min
